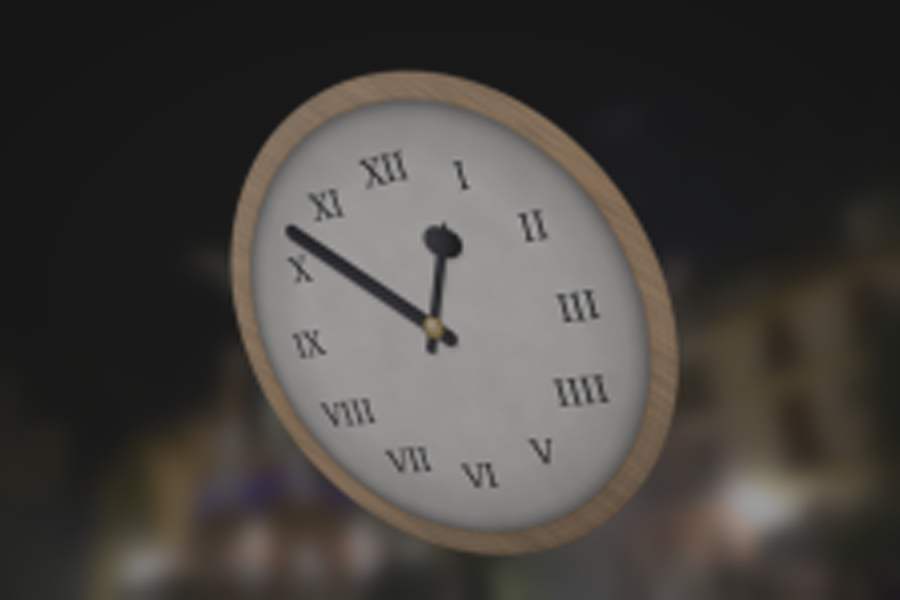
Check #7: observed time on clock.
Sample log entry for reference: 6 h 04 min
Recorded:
12 h 52 min
